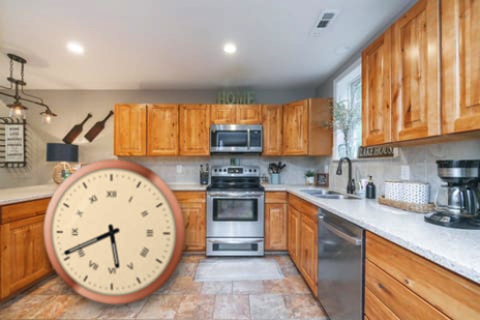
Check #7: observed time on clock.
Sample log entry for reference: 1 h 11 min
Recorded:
5 h 41 min
